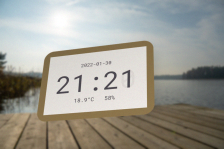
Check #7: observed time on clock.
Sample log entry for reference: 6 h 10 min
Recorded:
21 h 21 min
